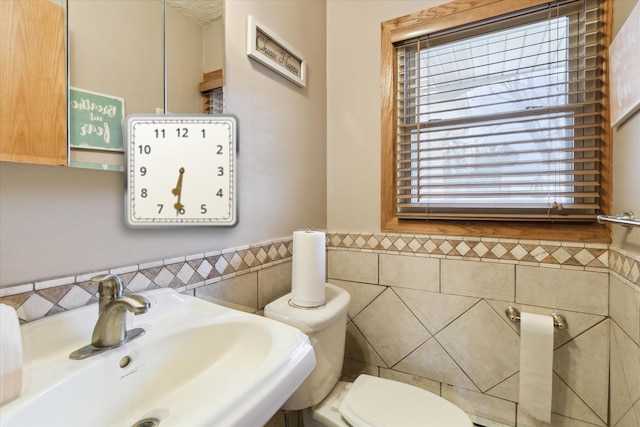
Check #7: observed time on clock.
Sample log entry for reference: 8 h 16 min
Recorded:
6 h 31 min
